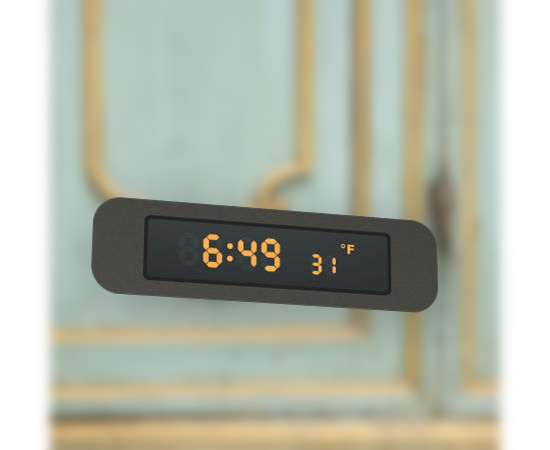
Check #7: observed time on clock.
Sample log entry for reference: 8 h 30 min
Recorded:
6 h 49 min
